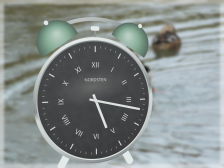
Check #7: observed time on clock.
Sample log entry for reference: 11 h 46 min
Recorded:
5 h 17 min
